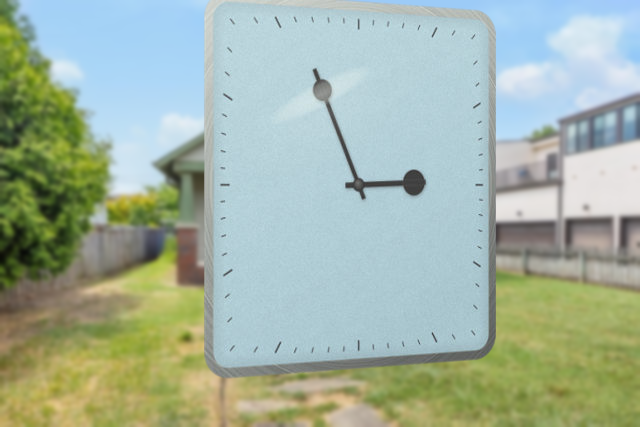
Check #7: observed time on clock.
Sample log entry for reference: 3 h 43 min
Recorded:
2 h 56 min
